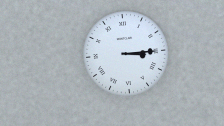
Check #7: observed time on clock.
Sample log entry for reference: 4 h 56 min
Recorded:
3 h 15 min
